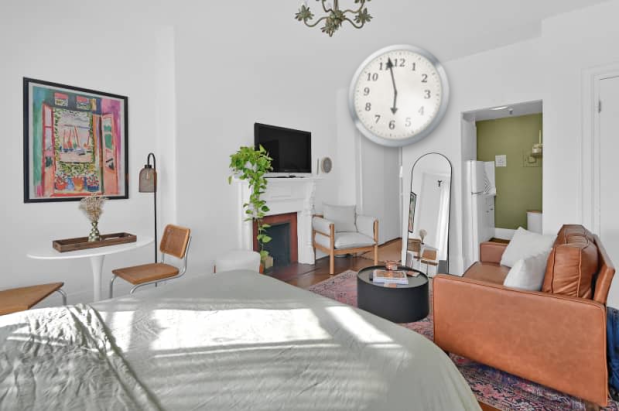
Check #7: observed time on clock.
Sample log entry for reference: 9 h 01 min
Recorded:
5 h 57 min
